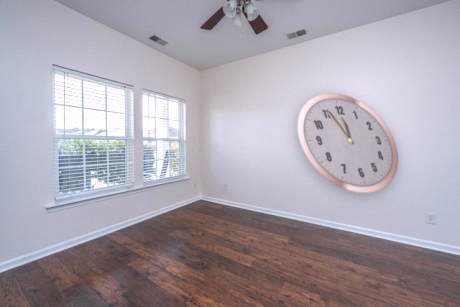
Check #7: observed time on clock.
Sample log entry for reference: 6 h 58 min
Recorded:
11 h 56 min
